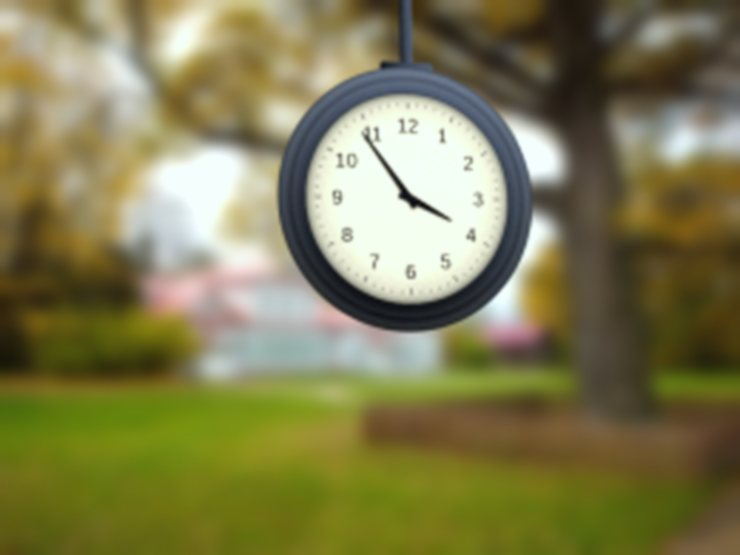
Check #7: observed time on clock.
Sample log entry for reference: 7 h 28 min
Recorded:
3 h 54 min
